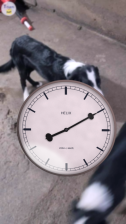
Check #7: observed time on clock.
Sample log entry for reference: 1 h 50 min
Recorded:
8 h 10 min
